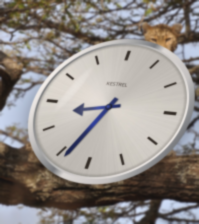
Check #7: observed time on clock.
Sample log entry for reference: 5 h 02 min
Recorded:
8 h 34 min
